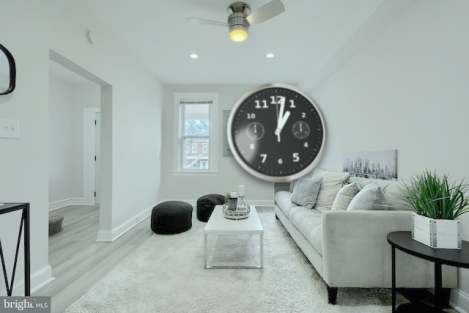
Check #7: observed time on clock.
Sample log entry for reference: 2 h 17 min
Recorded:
1 h 02 min
